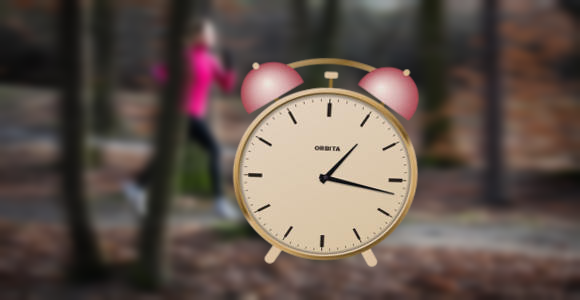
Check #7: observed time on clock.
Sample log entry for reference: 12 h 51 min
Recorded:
1 h 17 min
